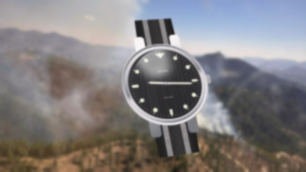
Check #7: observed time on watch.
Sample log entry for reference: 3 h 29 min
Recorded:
9 h 16 min
